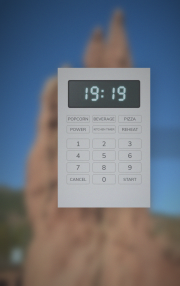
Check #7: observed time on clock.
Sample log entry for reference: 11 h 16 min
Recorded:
19 h 19 min
